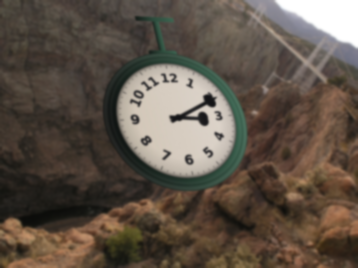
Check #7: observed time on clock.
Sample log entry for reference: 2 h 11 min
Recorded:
3 h 11 min
